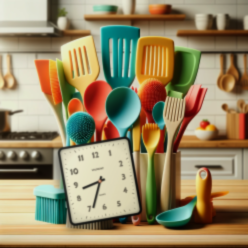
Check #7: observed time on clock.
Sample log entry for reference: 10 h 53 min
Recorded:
8 h 34 min
